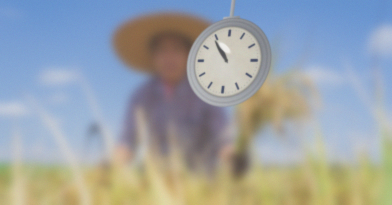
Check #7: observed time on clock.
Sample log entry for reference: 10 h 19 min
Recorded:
10 h 54 min
